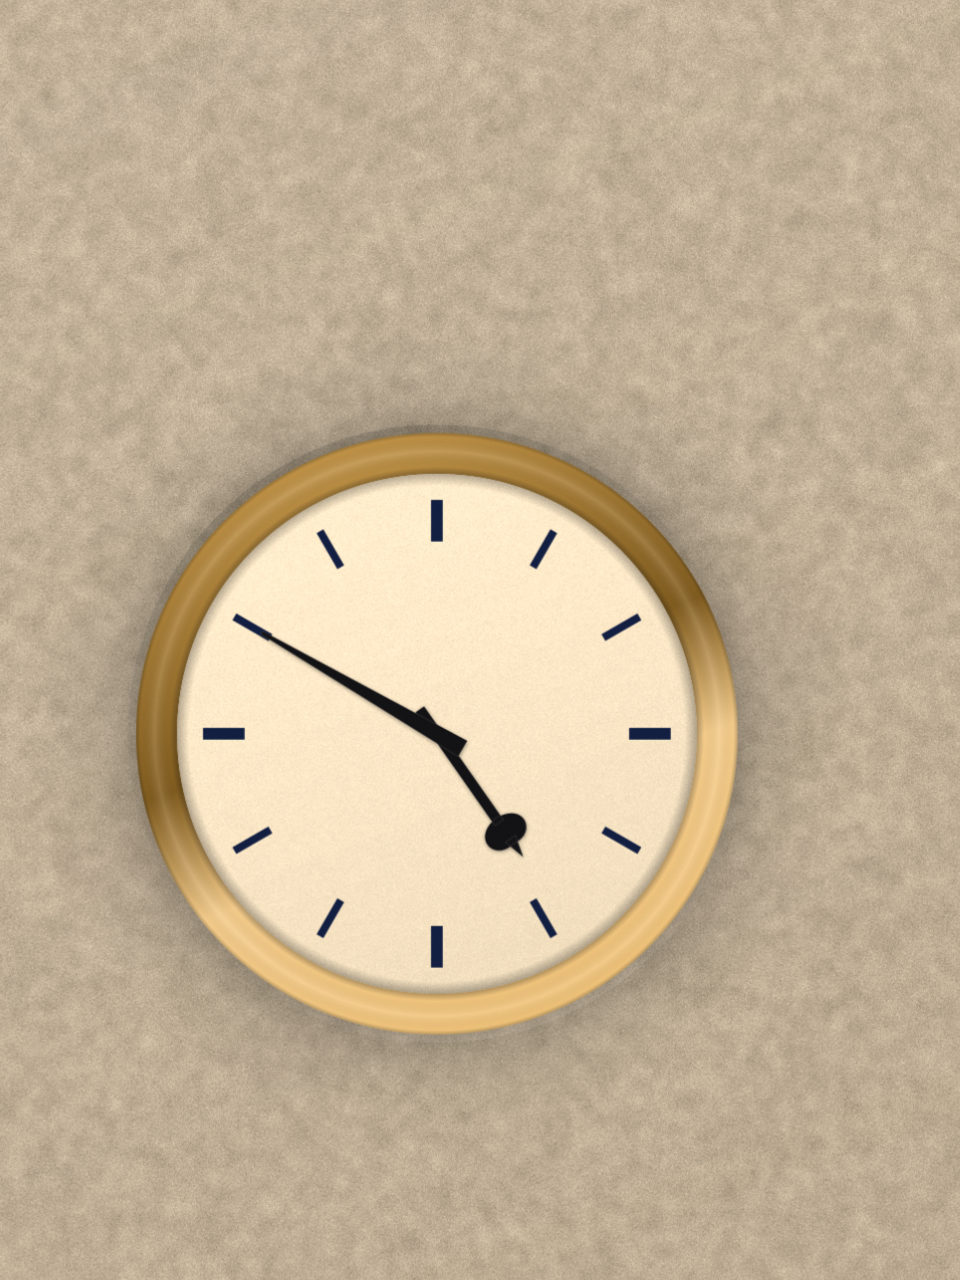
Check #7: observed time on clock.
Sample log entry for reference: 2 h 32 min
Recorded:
4 h 50 min
